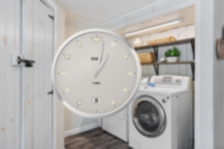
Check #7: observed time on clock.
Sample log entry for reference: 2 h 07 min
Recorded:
1 h 02 min
